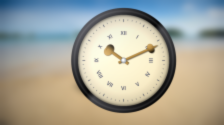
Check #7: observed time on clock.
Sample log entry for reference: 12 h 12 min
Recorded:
10 h 11 min
